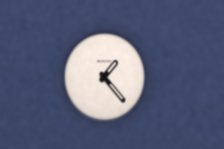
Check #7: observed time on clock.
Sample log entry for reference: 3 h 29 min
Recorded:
1 h 23 min
